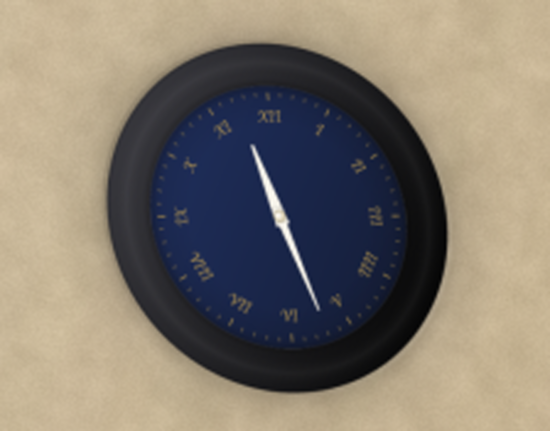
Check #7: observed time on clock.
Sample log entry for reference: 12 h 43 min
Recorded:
11 h 27 min
